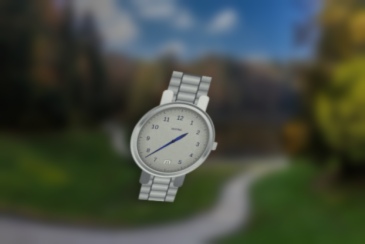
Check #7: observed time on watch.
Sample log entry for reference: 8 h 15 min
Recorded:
1 h 38 min
